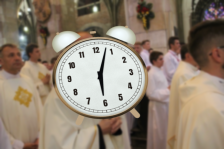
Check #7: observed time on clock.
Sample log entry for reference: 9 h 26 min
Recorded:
6 h 03 min
